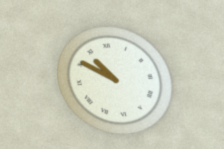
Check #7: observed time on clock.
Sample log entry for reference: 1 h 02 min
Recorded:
10 h 51 min
